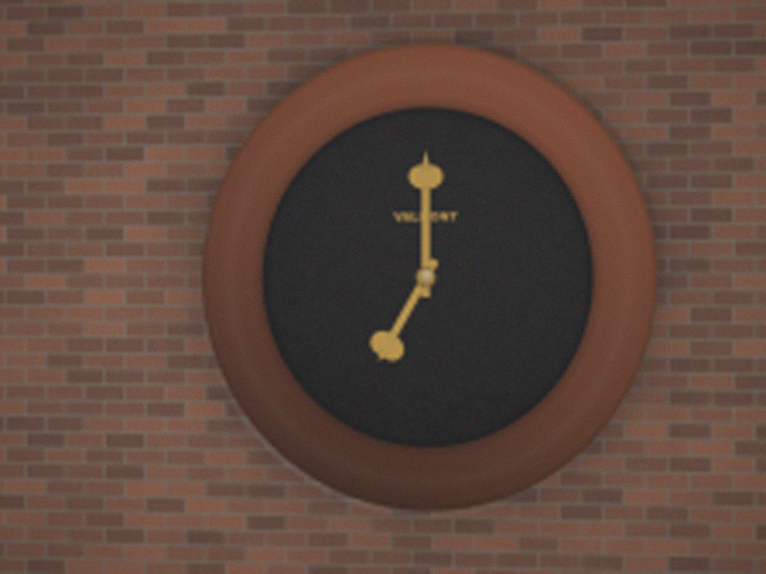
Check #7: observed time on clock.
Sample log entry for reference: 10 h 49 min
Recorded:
7 h 00 min
